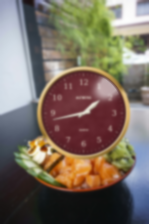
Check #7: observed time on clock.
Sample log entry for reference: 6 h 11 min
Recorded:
1 h 43 min
